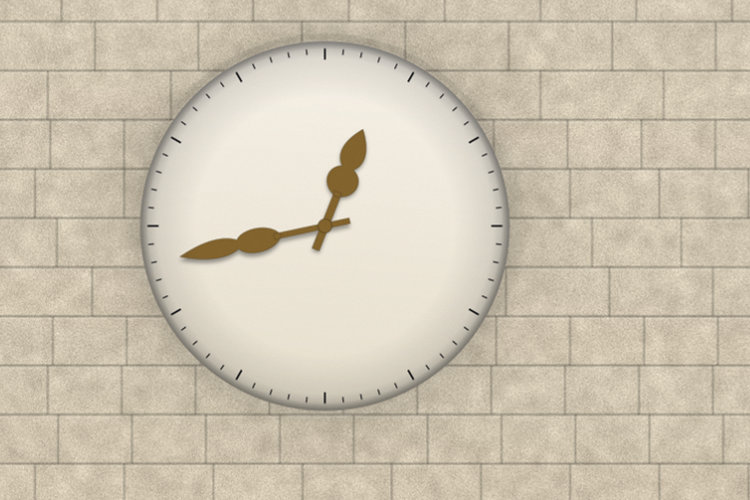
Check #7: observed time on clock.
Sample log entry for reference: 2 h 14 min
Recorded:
12 h 43 min
